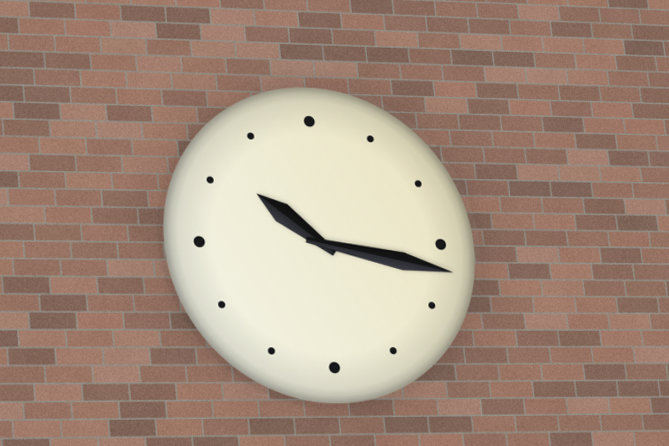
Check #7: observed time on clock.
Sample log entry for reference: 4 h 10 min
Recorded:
10 h 17 min
